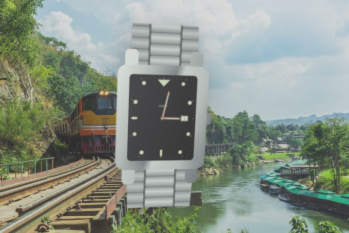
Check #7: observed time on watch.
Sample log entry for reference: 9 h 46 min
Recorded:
3 h 02 min
